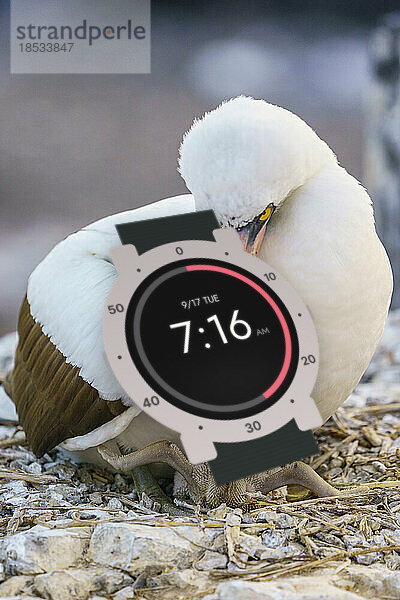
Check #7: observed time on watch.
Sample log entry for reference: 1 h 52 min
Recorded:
7 h 16 min
